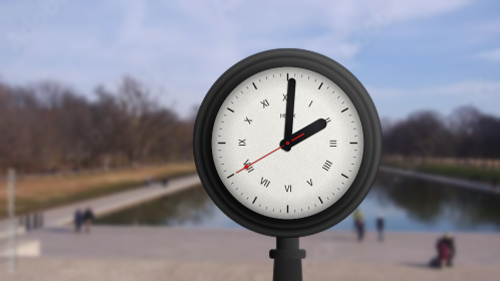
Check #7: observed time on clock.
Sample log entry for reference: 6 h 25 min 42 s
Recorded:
2 h 00 min 40 s
